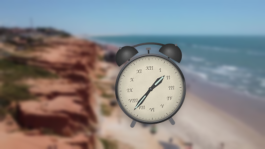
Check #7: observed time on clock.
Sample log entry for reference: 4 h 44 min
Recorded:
1 h 37 min
